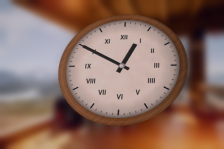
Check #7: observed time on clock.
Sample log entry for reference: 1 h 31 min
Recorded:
12 h 50 min
